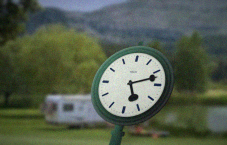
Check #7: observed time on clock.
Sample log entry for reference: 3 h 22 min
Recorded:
5 h 12 min
